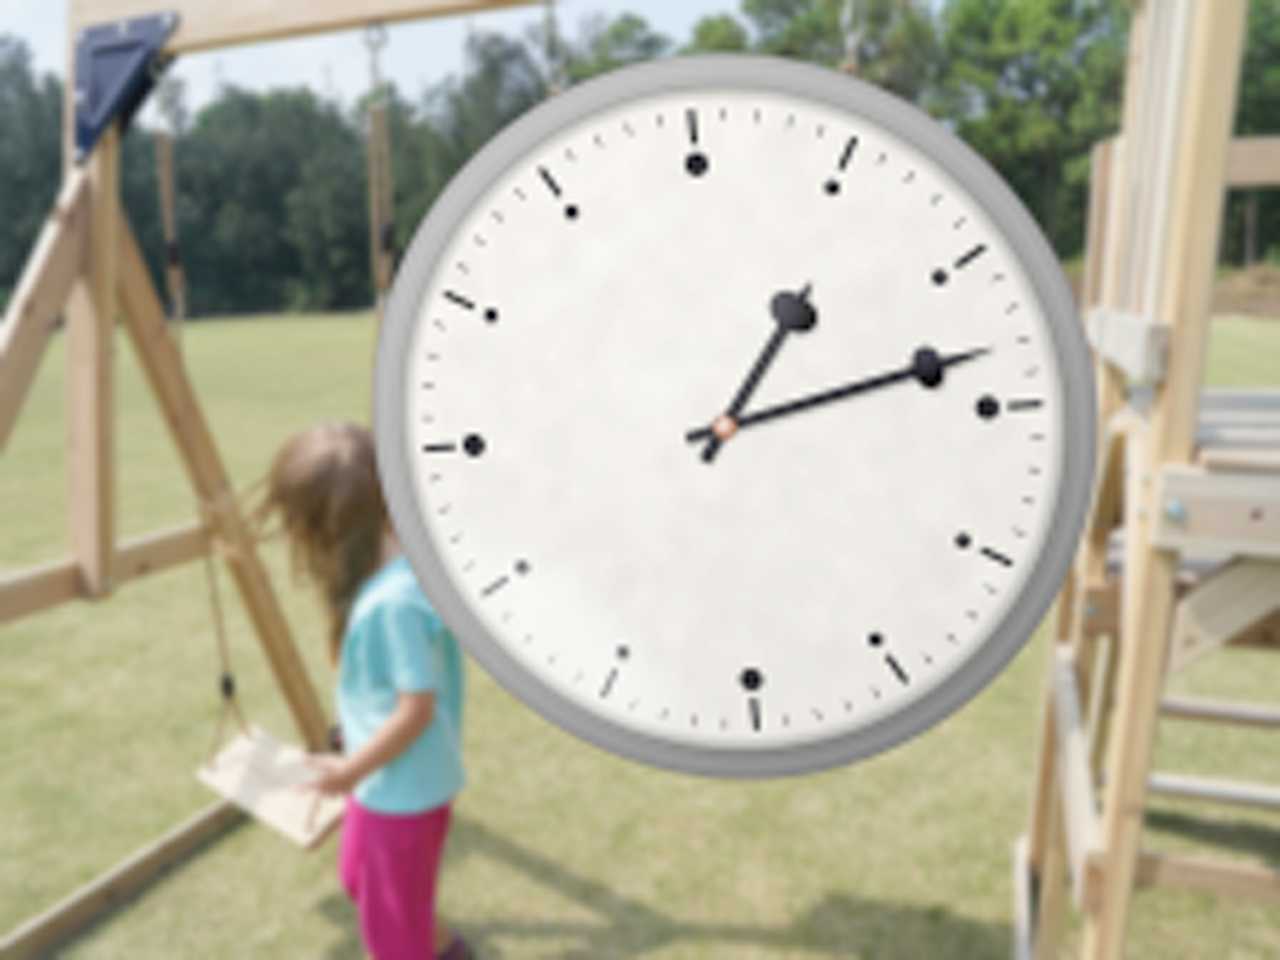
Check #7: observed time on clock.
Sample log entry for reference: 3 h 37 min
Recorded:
1 h 13 min
